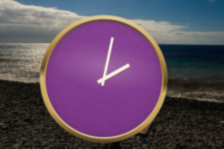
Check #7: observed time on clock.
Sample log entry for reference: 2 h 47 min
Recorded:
2 h 02 min
